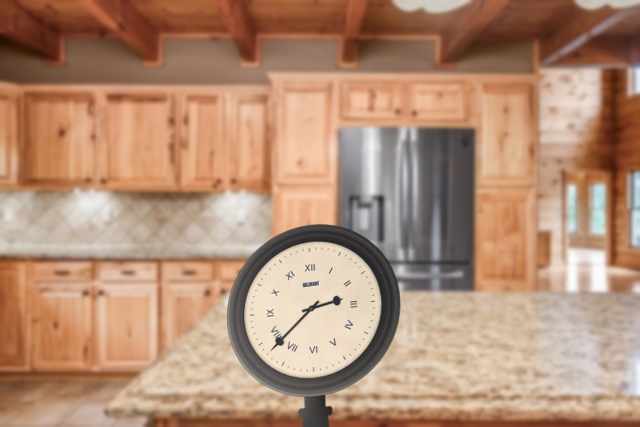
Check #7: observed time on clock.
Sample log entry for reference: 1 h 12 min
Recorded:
2 h 38 min
